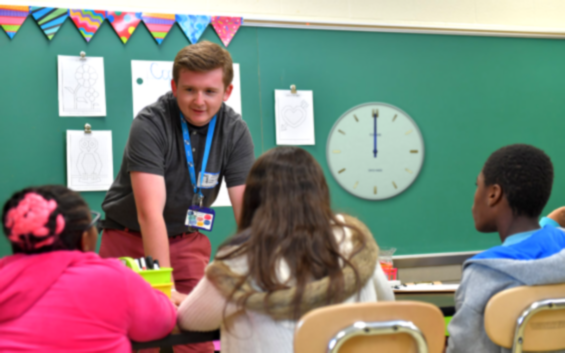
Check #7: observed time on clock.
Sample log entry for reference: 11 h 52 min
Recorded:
12 h 00 min
